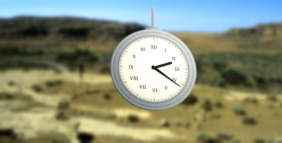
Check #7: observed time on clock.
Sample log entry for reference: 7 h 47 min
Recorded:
2 h 21 min
